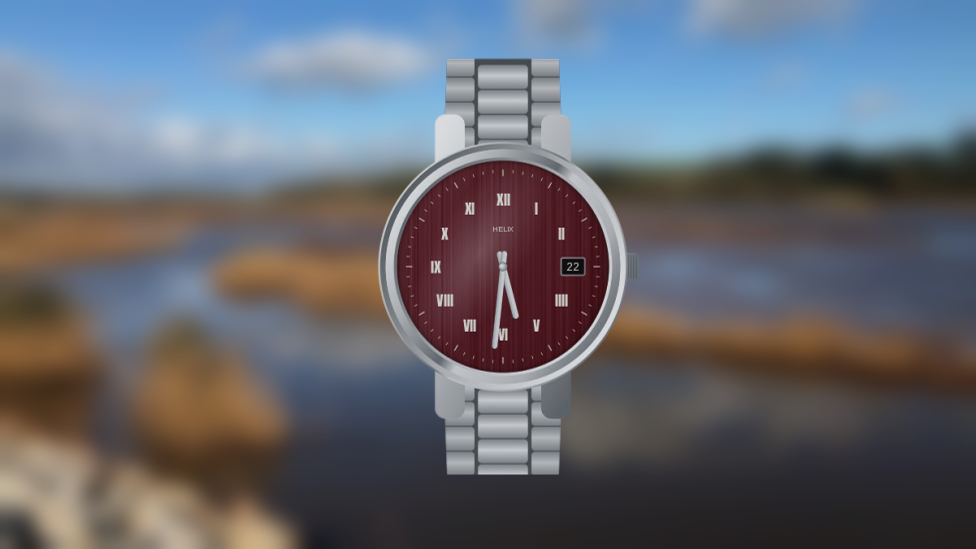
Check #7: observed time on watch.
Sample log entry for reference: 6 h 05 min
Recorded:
5 h 31 min
